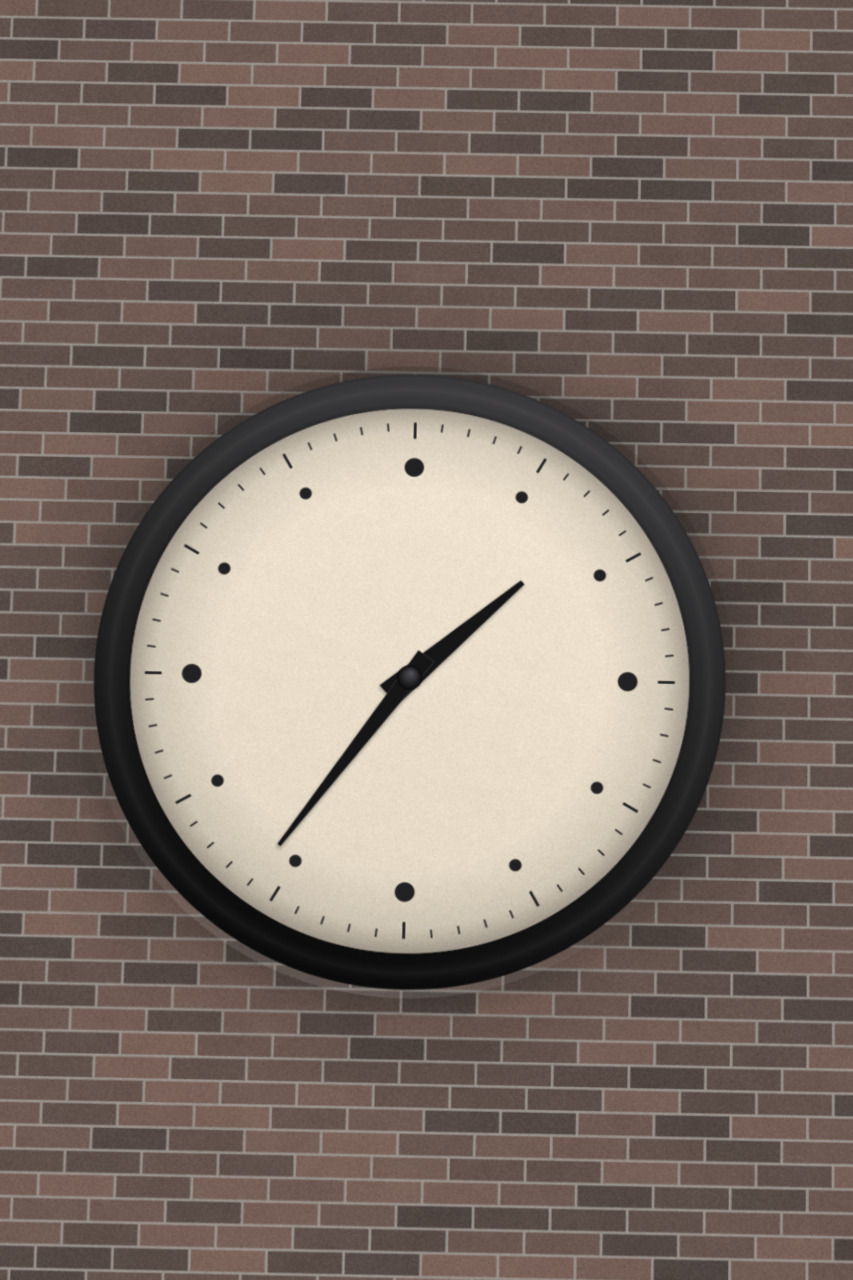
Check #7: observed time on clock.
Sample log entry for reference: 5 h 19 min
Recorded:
1 h 36 min
